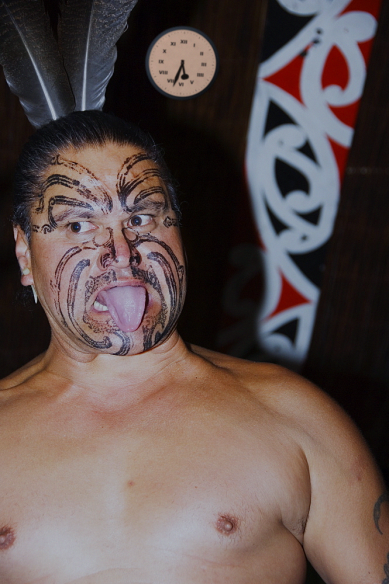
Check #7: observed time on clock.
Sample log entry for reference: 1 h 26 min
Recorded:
5 h 33 min
